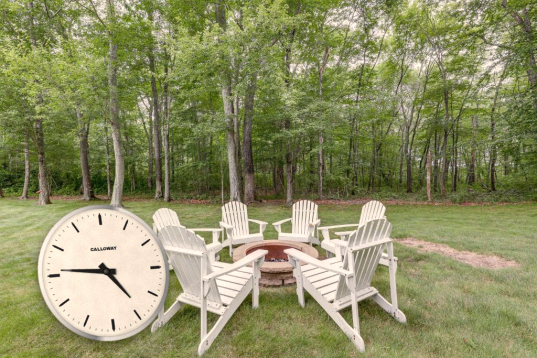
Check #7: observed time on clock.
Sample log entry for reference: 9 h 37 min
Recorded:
4 h 46 min
